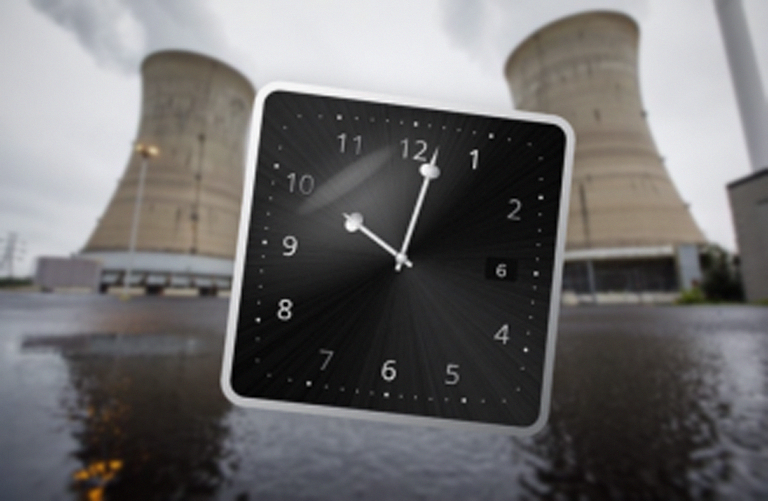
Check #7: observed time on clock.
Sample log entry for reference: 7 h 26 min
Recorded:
10 h 02 min
